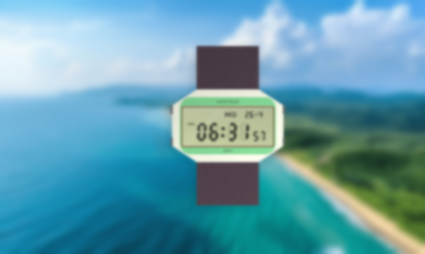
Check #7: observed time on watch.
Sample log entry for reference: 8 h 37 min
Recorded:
6 h 31 min
